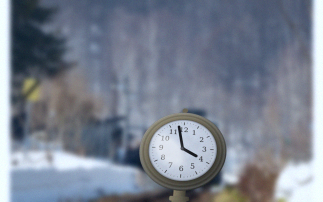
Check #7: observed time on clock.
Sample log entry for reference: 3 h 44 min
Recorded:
3 h 58 min
